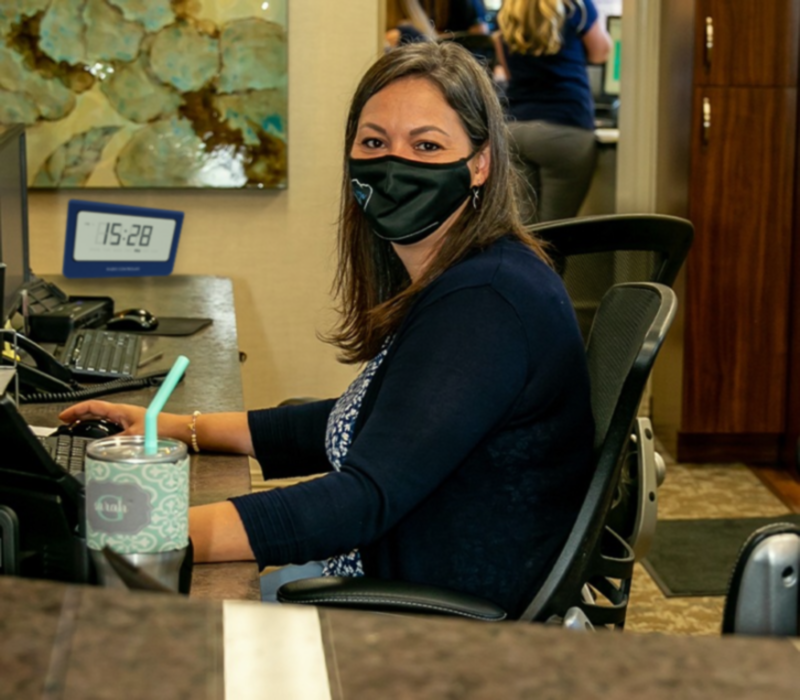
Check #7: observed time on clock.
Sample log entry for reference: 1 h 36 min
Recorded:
15 h 28 min
